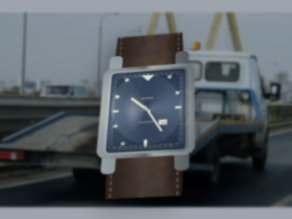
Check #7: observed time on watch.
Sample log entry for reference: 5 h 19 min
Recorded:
10 h 25 min
